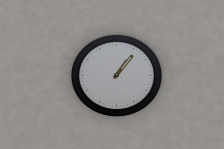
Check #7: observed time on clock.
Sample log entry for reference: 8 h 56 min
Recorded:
1 h 06 min
